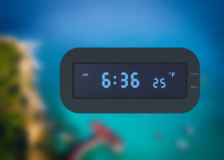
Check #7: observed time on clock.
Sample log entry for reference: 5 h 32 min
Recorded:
6 h 36 min
